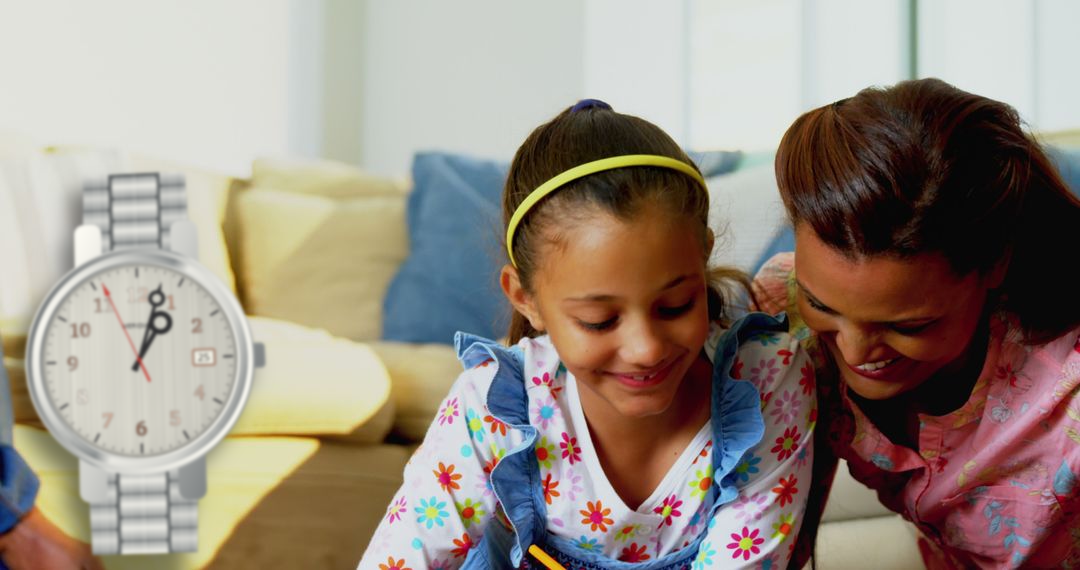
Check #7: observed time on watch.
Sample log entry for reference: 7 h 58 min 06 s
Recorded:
1 h 02 min 56 s
